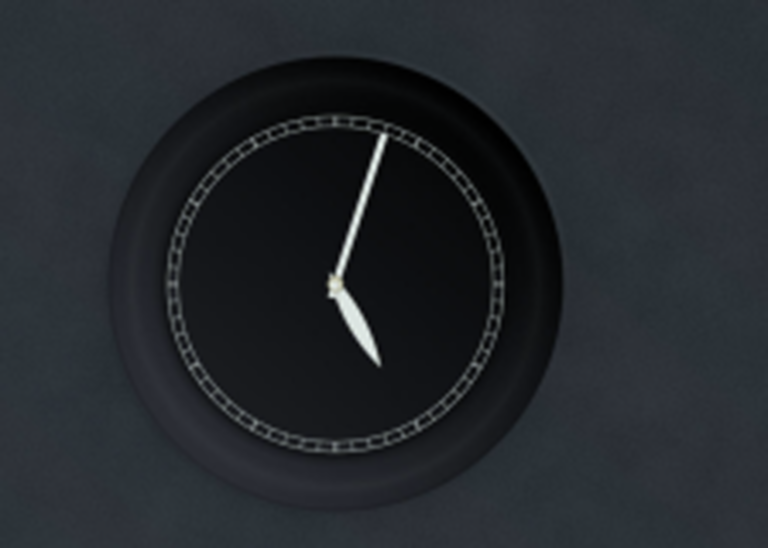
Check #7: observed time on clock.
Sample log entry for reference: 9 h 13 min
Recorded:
5 h 03 min
